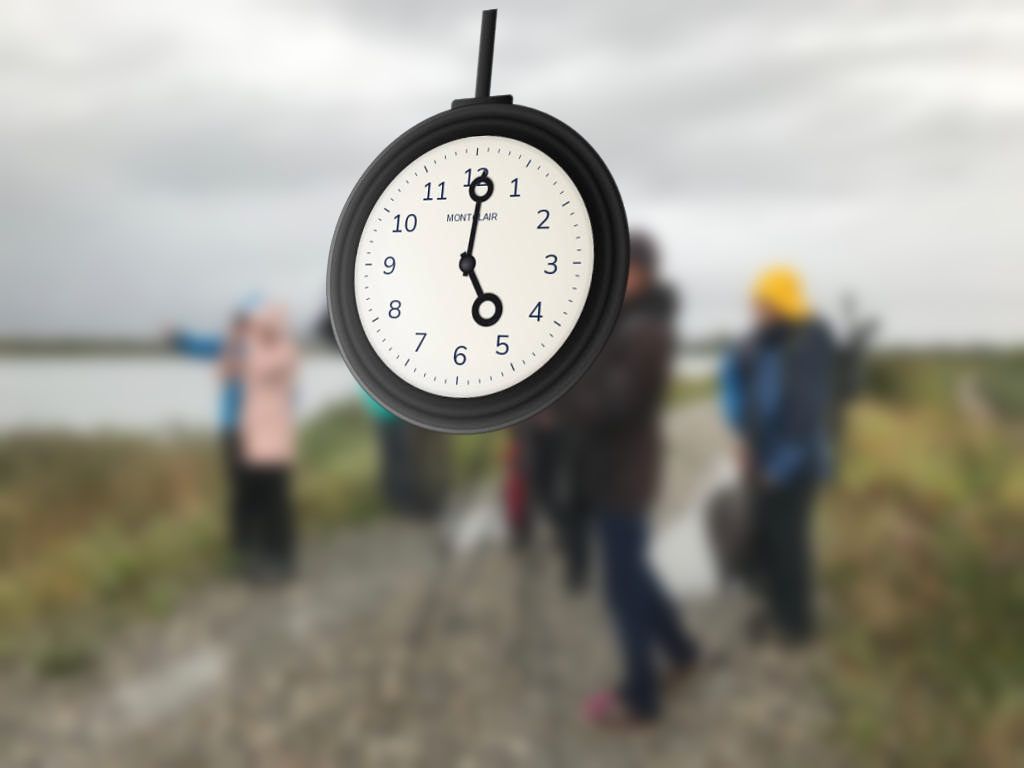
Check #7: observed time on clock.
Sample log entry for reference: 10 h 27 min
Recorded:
5 h 01 min
